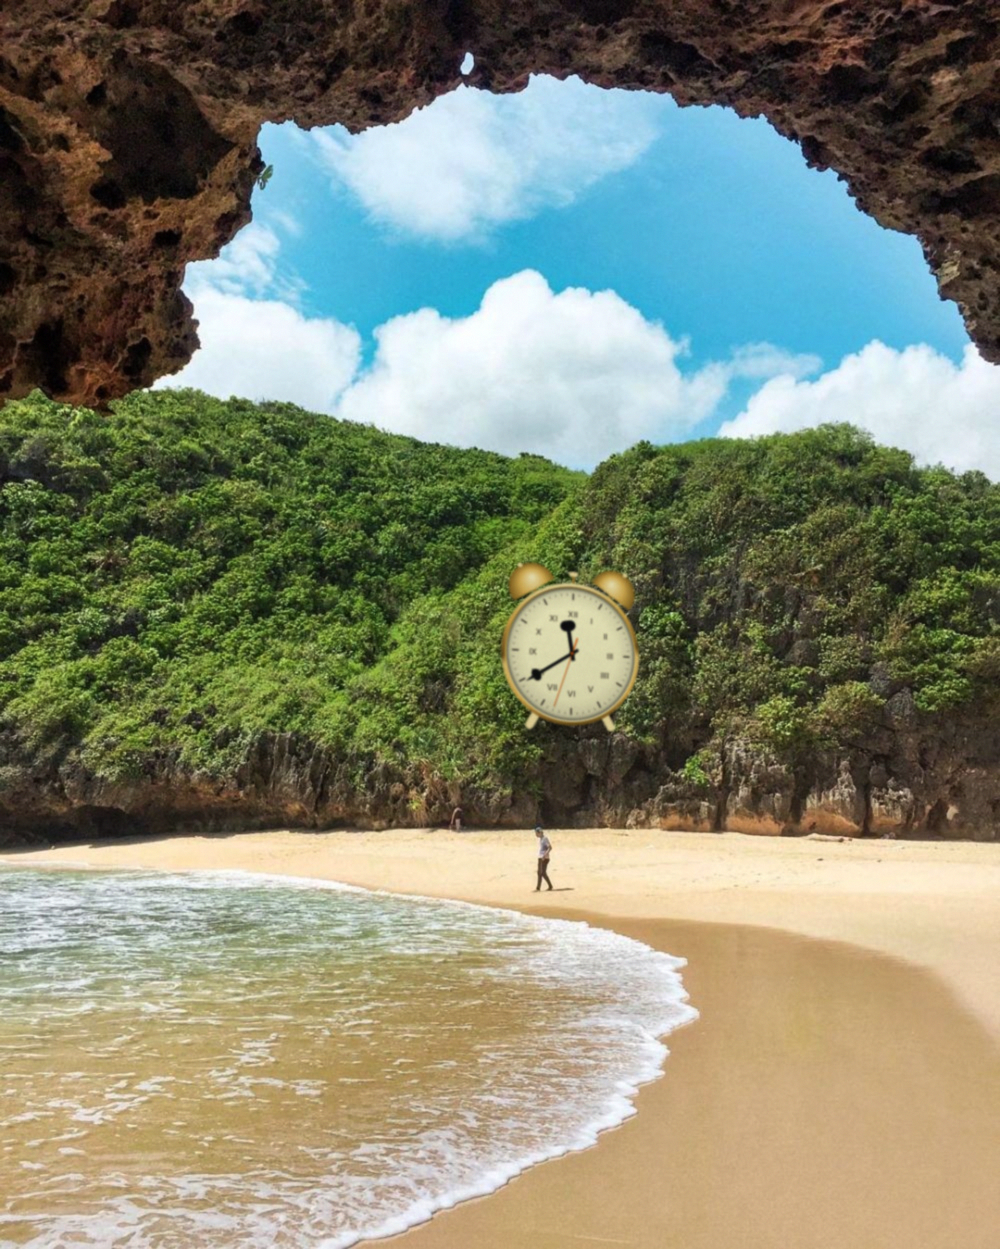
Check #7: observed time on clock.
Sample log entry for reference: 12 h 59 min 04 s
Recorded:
11 h 39 min 33 s
